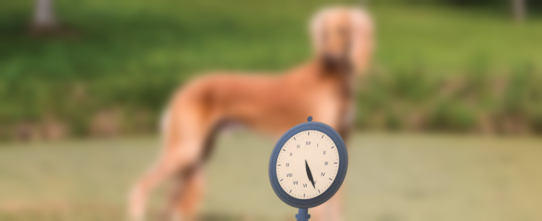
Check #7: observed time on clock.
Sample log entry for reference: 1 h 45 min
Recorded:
5 h 26 min
